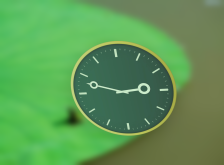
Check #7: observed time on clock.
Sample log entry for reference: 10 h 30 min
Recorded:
2 h 48 min
